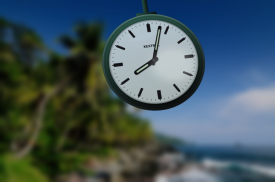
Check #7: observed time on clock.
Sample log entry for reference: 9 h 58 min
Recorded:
8 h 03 min
